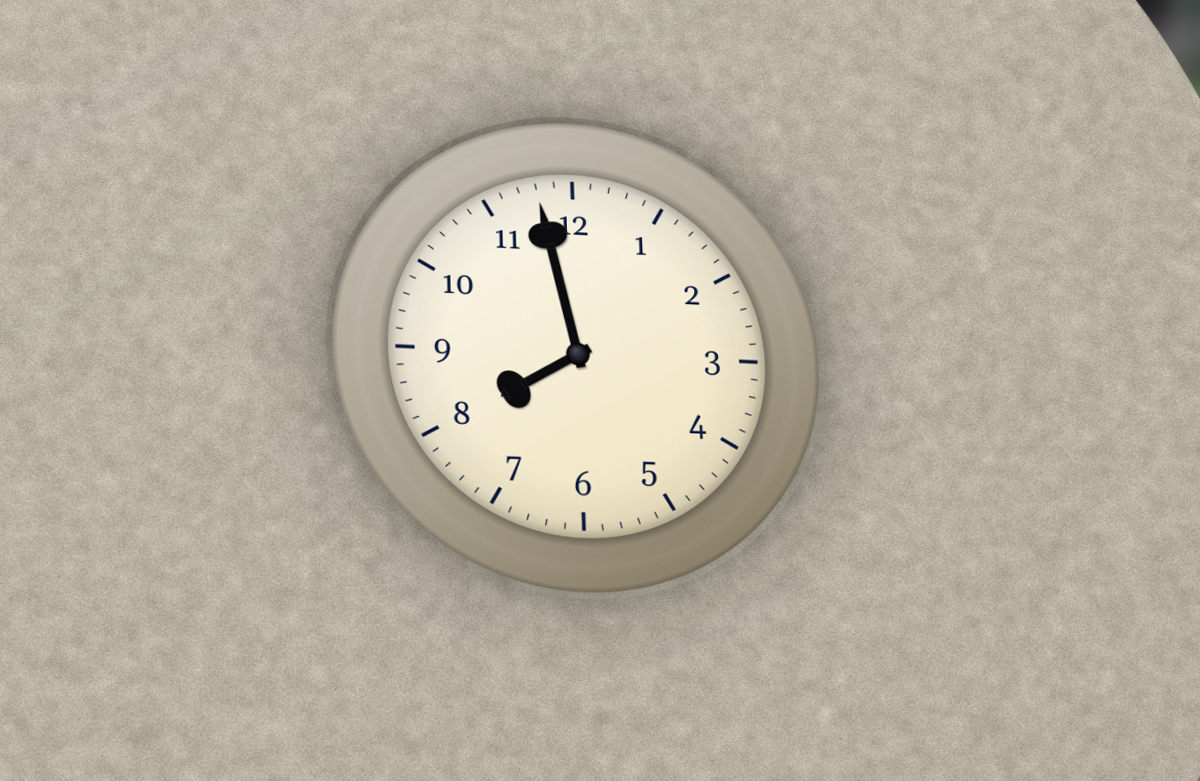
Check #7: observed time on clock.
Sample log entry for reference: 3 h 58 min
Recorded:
7 h 58 min
